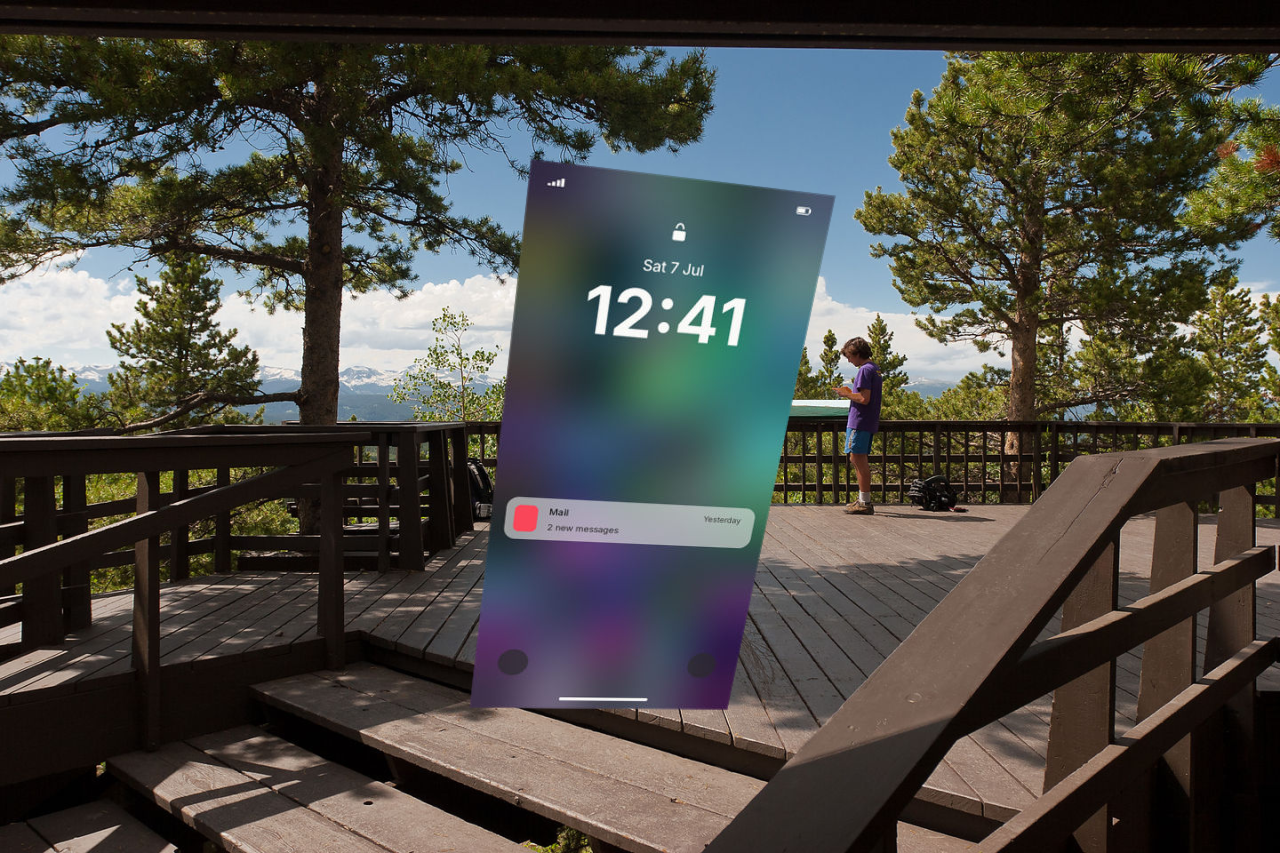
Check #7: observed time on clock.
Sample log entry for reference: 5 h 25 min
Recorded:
12 h 41 min
